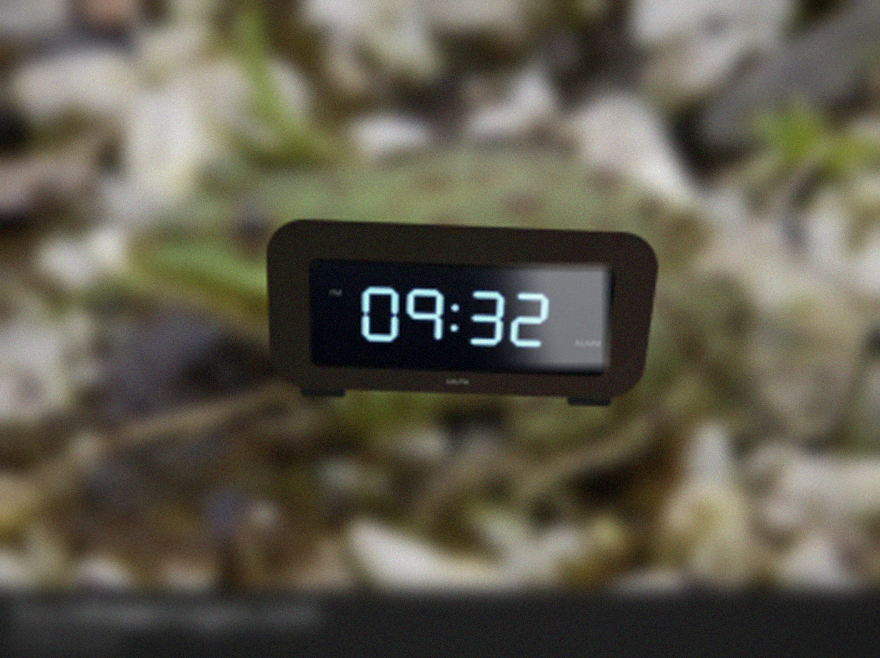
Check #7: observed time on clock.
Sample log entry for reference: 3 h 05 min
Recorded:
9 h 32 min
